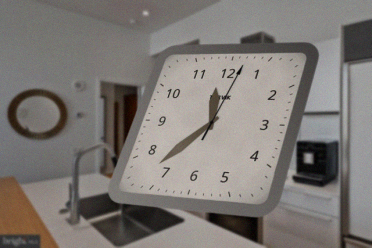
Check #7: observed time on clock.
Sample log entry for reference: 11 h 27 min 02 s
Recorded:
11 h 37 min 02 s
